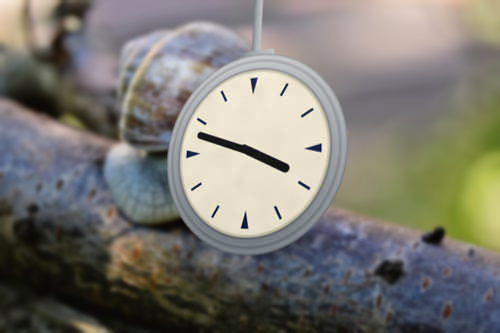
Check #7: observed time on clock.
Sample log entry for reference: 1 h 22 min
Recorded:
3 h 48 min
